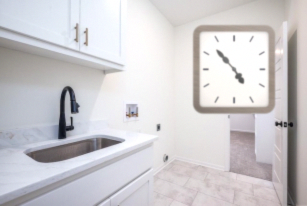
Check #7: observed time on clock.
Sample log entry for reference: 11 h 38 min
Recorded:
4 h 53 min
